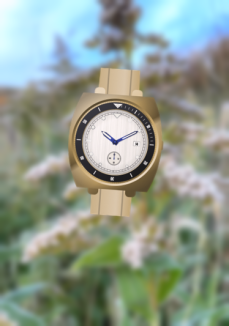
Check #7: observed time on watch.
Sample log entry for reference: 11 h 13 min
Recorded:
10 h 10 min
